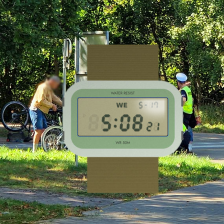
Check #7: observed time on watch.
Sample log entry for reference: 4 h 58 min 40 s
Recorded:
5 h 08 min 21 s
